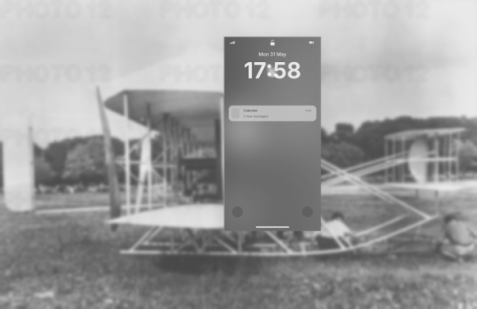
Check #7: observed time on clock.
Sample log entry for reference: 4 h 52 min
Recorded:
17 h 58 min
